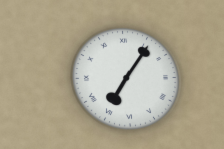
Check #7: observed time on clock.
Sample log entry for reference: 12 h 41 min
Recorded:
7 h 06 min
